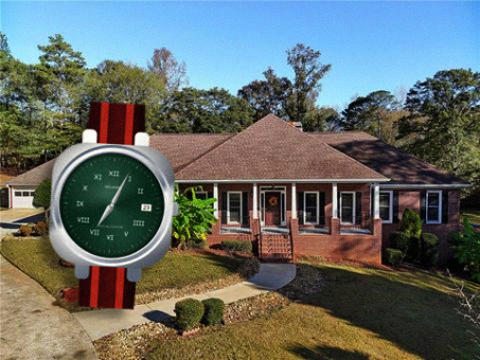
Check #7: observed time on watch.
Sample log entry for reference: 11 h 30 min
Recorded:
7 h 04 min
